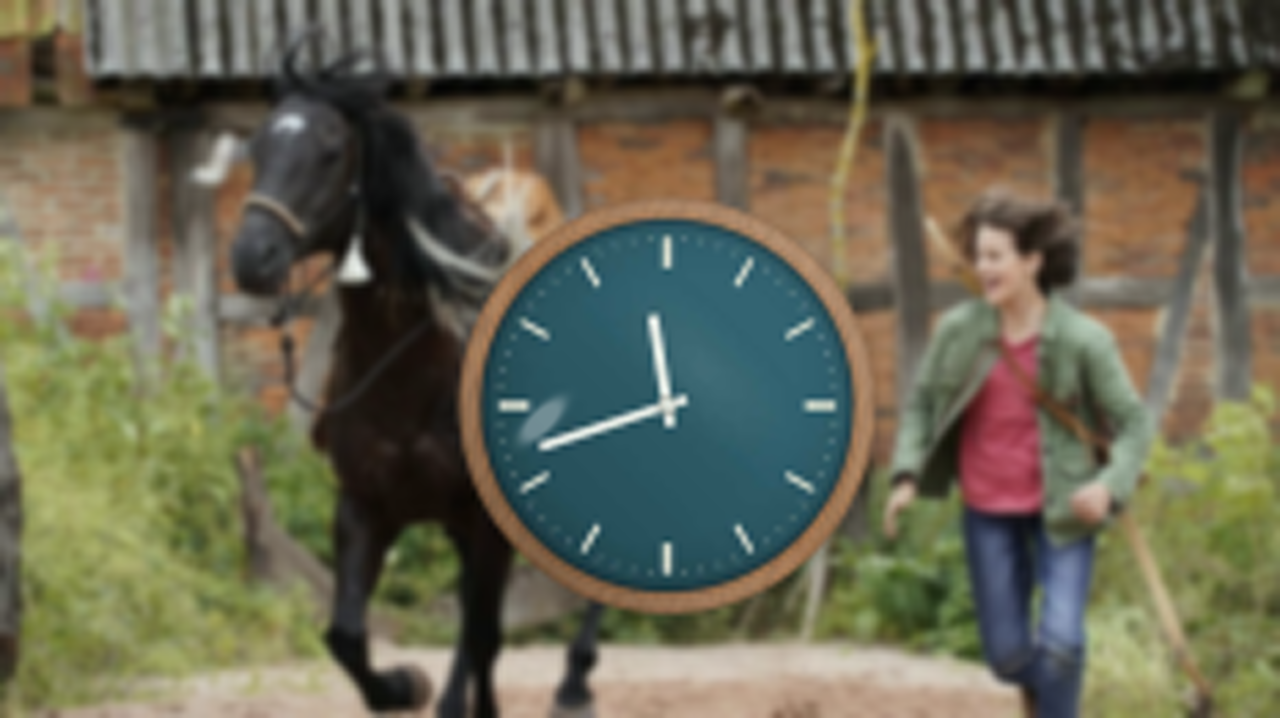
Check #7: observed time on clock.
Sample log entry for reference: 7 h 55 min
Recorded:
11 h 42 min
